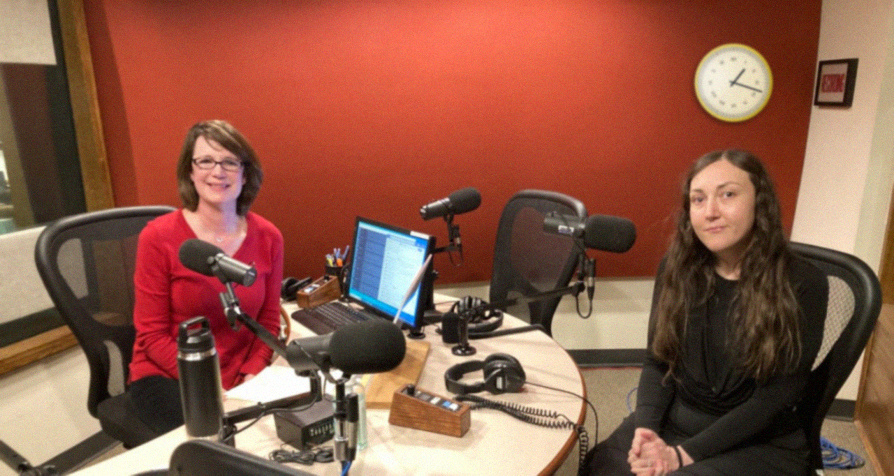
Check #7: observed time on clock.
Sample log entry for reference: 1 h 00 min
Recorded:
1 h 18 min
